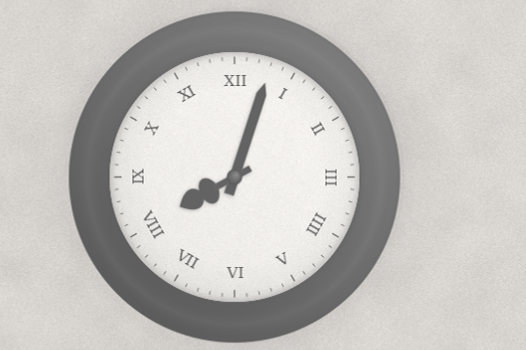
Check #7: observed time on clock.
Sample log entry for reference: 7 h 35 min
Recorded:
8 h 03 min
